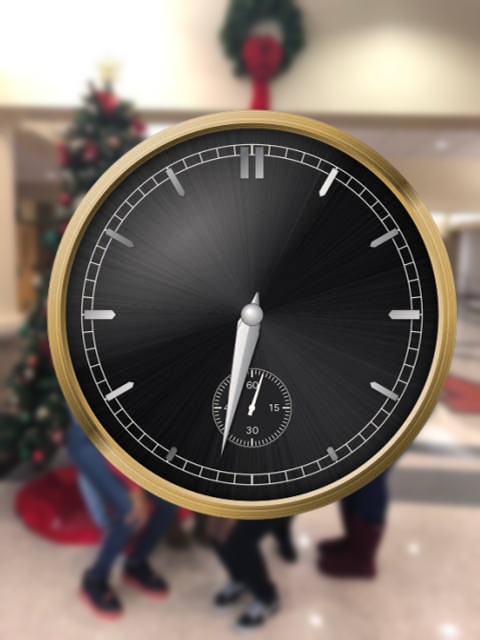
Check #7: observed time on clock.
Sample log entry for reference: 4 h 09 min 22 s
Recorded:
6 h 32 min 03 s
